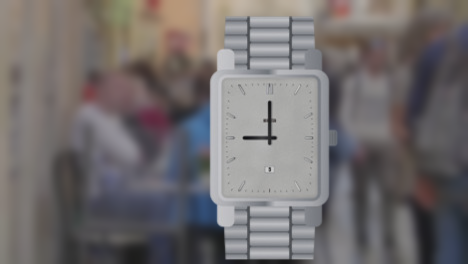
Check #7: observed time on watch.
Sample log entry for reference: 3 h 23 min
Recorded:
9 h 00 min
